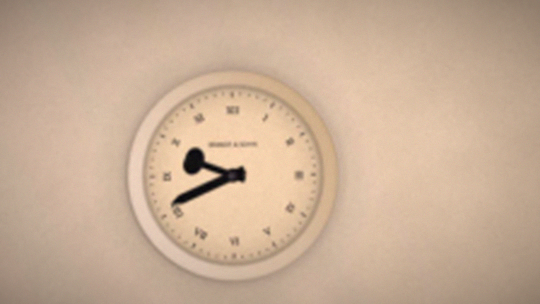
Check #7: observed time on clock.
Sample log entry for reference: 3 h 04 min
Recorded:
9 h 41 min
